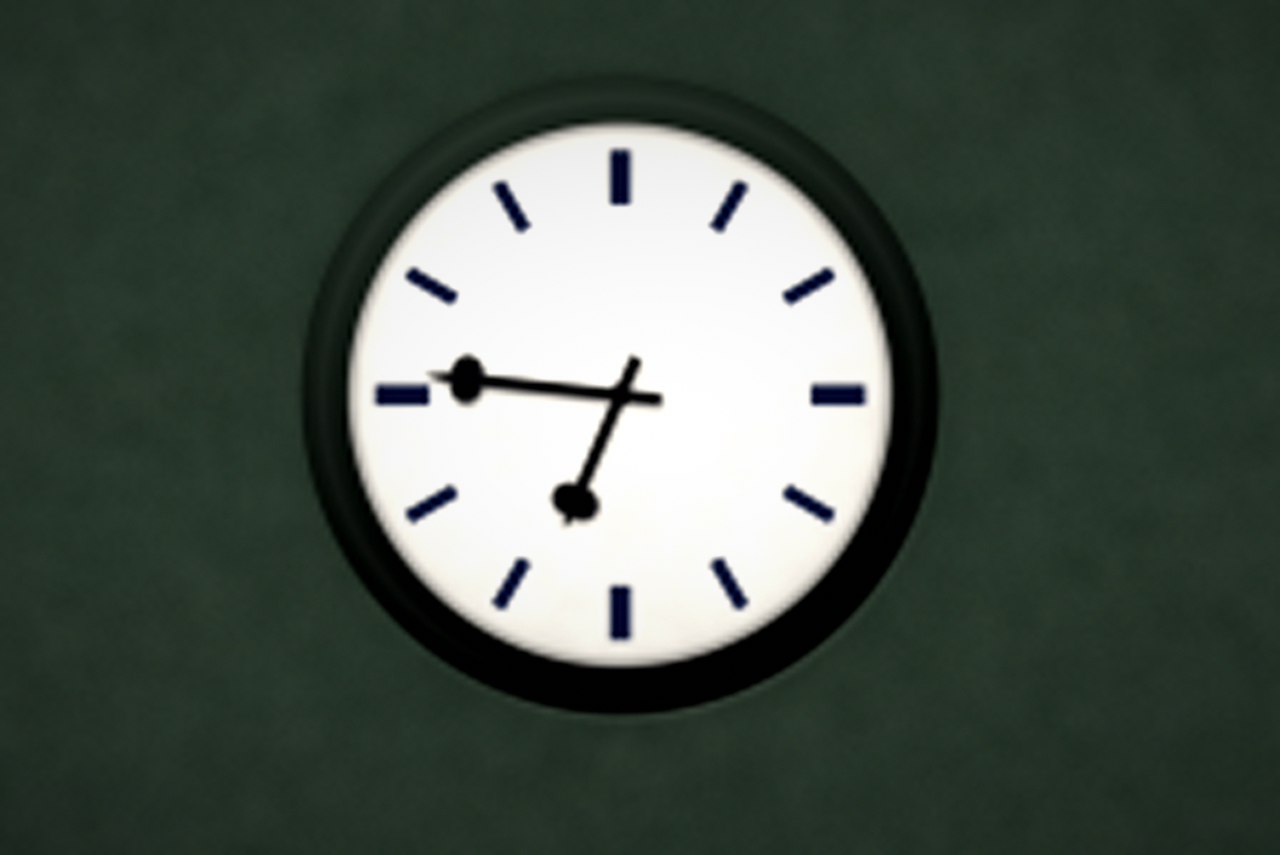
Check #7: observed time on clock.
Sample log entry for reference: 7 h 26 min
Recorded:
6 h 46 min
